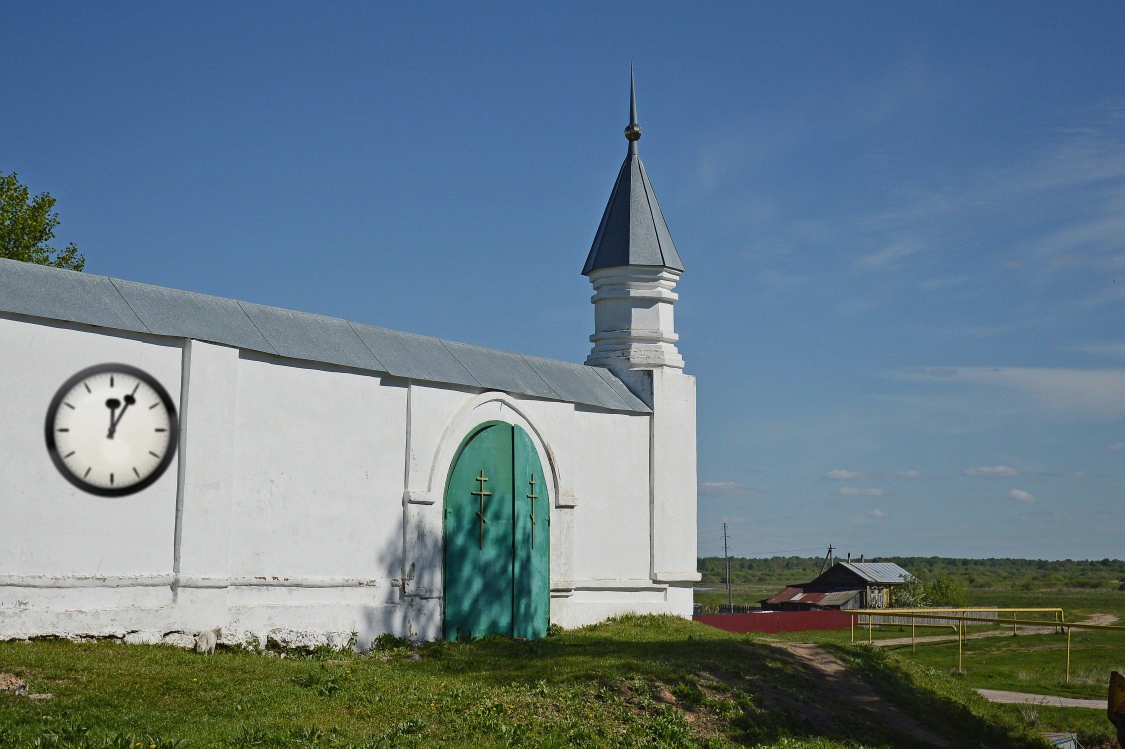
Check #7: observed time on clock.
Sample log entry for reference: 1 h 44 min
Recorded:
12 h 05 min
